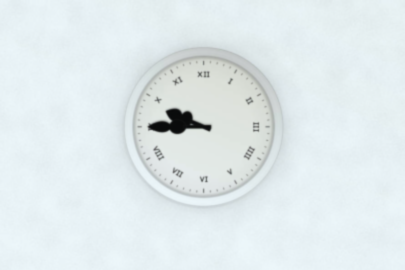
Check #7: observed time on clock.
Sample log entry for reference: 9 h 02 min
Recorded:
9 h 45 min
